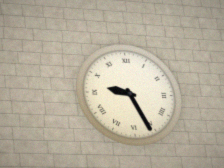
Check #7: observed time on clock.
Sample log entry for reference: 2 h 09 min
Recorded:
9 h 26 min
